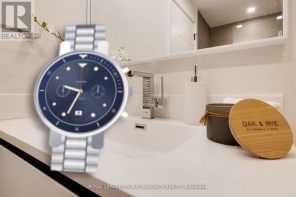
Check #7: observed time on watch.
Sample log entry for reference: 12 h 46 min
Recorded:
9 h 34 min
